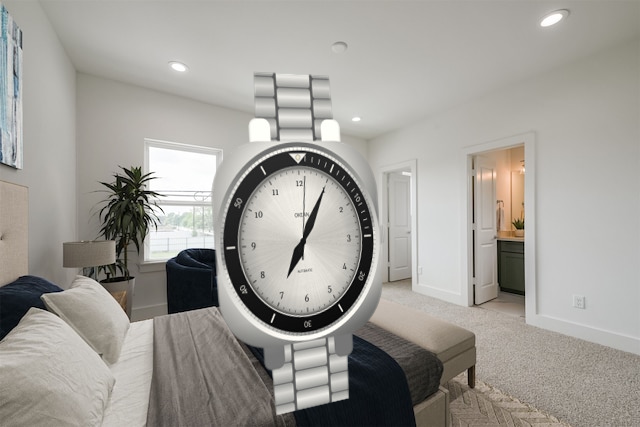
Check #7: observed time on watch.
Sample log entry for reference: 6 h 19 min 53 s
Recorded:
7 h 05 min 01 s
